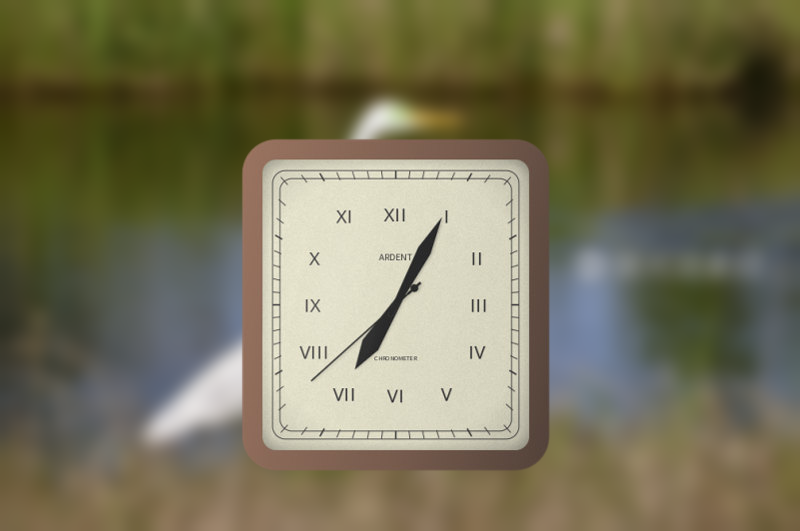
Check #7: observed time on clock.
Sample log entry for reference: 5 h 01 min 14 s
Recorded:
7 h 04 min 38 s
